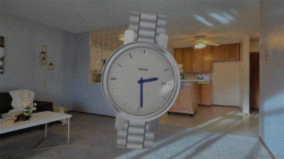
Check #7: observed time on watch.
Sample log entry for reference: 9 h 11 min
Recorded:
2 h 29 min
